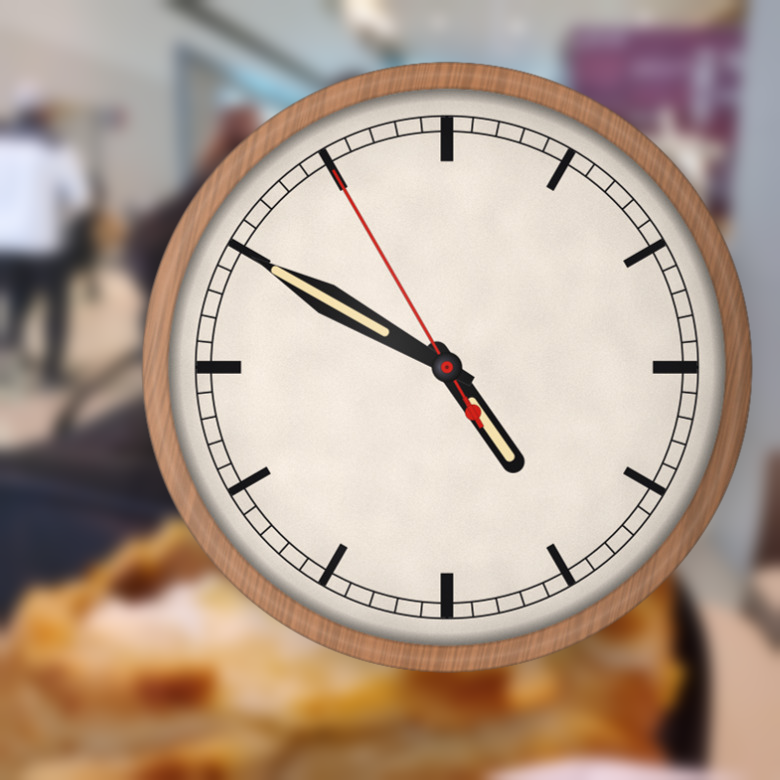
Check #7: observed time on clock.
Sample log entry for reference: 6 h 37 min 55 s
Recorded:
4 h 49 min 55 s
